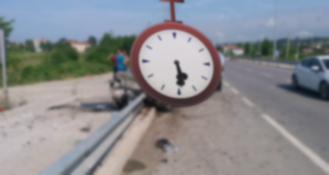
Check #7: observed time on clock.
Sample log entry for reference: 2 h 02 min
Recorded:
5 h 29 min
